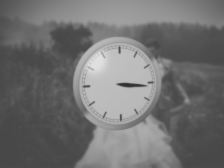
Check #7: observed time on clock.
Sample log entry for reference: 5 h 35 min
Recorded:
3 h 16 min
